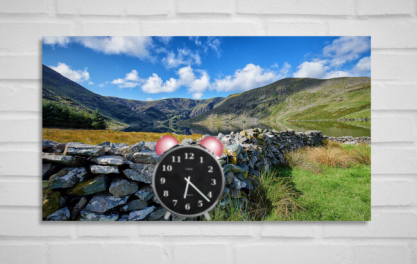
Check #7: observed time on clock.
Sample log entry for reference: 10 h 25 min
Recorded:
6 h 22 min
